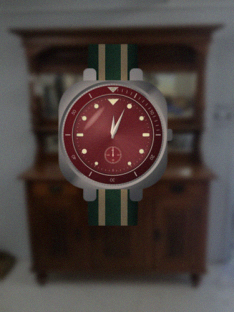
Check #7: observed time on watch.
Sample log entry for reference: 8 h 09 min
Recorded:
12 h 04 min
